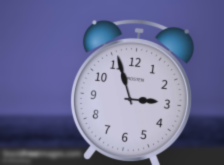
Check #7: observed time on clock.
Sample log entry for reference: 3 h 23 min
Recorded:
2 h 56 min
